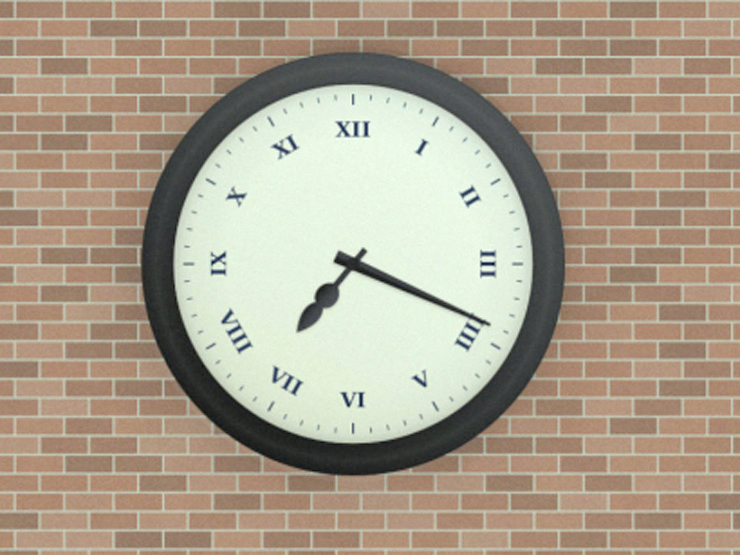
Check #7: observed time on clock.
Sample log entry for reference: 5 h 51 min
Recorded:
7 h 19 min
